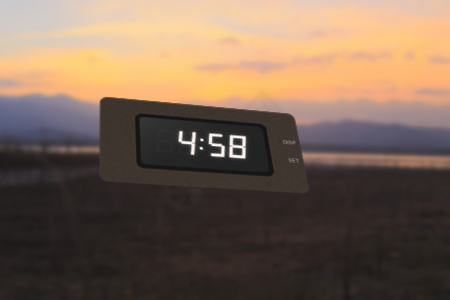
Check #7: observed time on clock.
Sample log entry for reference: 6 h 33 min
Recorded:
4 h 58 min
